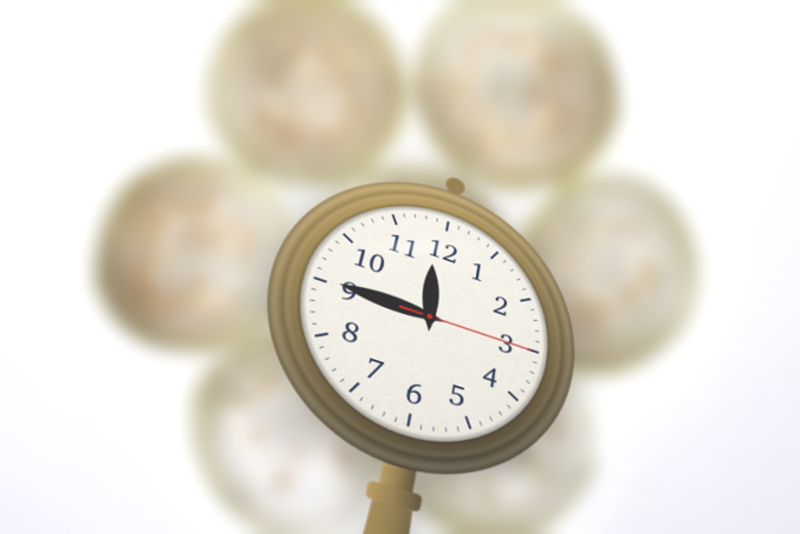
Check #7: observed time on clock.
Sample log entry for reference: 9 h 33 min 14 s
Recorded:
11 h 45 min 15 s
